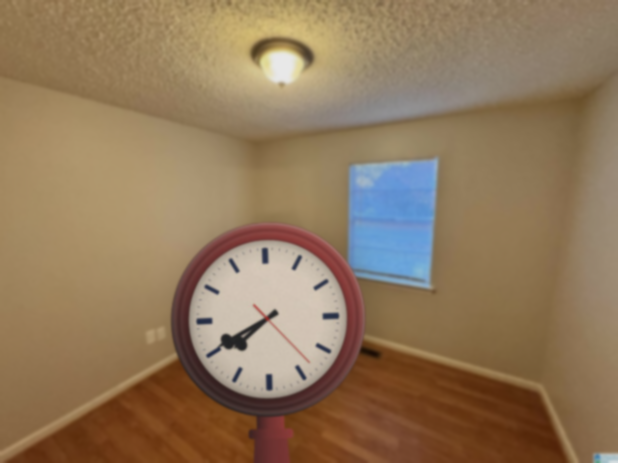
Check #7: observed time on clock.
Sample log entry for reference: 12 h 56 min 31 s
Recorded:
7 h 40 min 23 s
